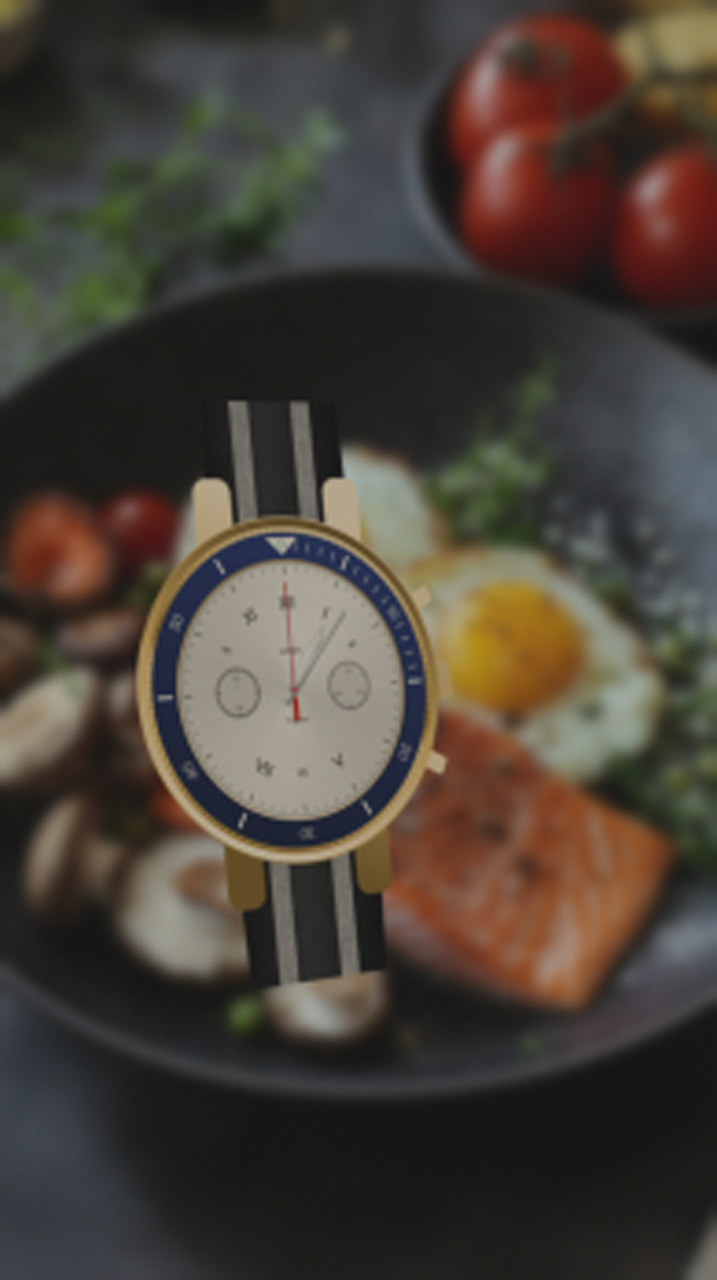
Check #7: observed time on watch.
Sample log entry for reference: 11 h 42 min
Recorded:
1 h 07 min
